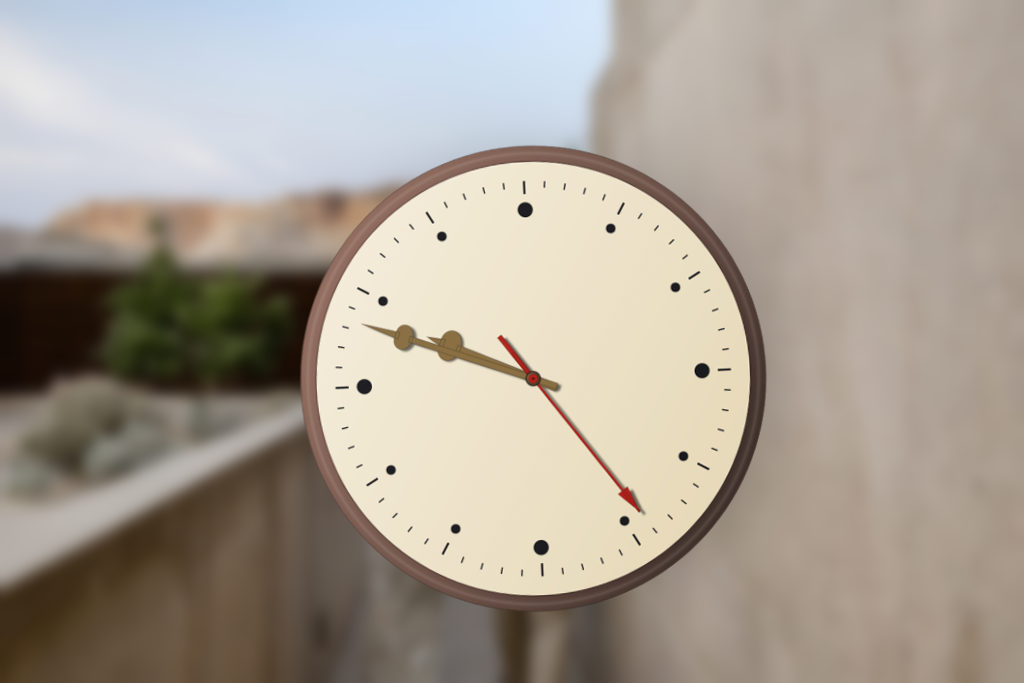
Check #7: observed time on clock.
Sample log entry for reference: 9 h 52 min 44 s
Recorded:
9 h 48 min 24 s
